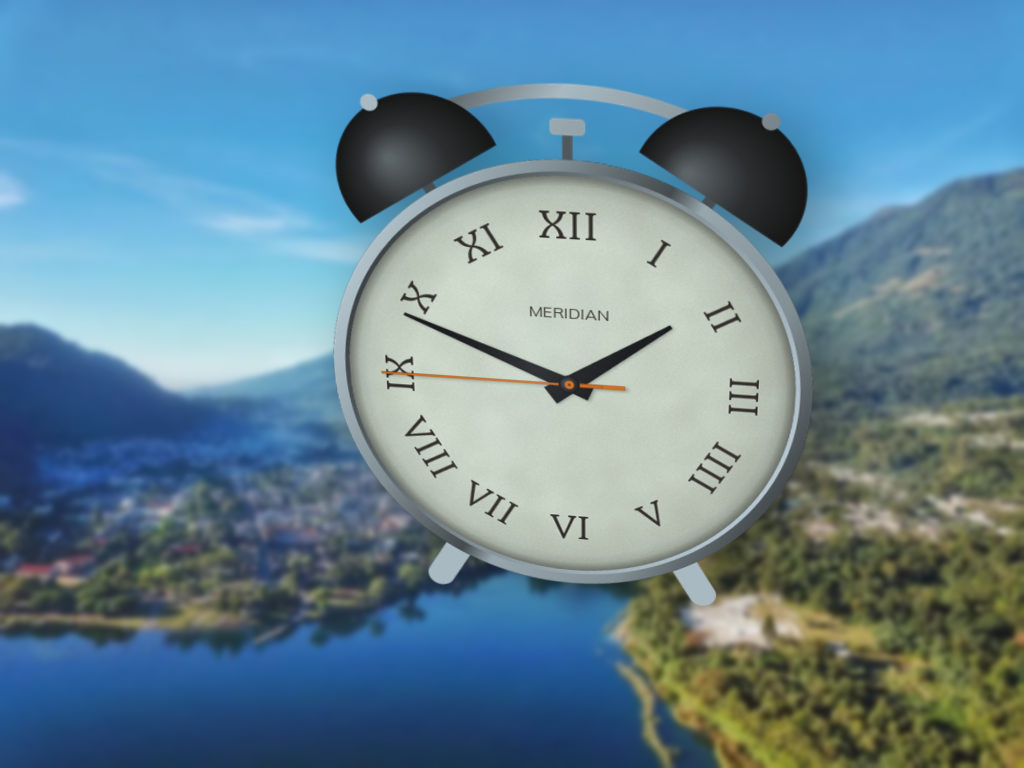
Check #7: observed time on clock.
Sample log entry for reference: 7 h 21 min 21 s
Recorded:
1 h 48 min 45 s
